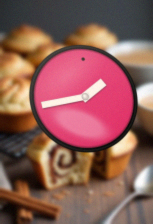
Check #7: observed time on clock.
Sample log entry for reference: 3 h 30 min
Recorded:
1 h 43 min
